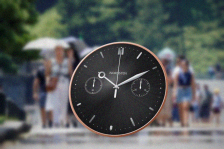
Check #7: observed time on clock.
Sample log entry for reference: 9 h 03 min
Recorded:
10 h 10 min
